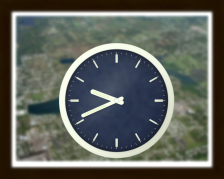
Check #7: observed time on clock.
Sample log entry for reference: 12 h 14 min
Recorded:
9 h 41 min
